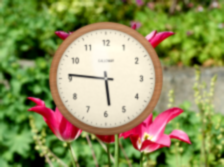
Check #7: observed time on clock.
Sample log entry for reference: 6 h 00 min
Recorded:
5 h 46 min
